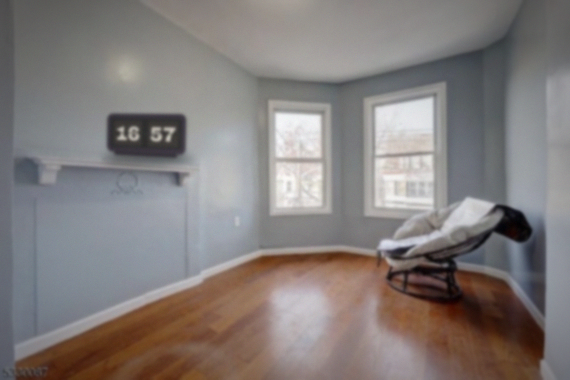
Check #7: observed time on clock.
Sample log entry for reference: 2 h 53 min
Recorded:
16 h 57 min
